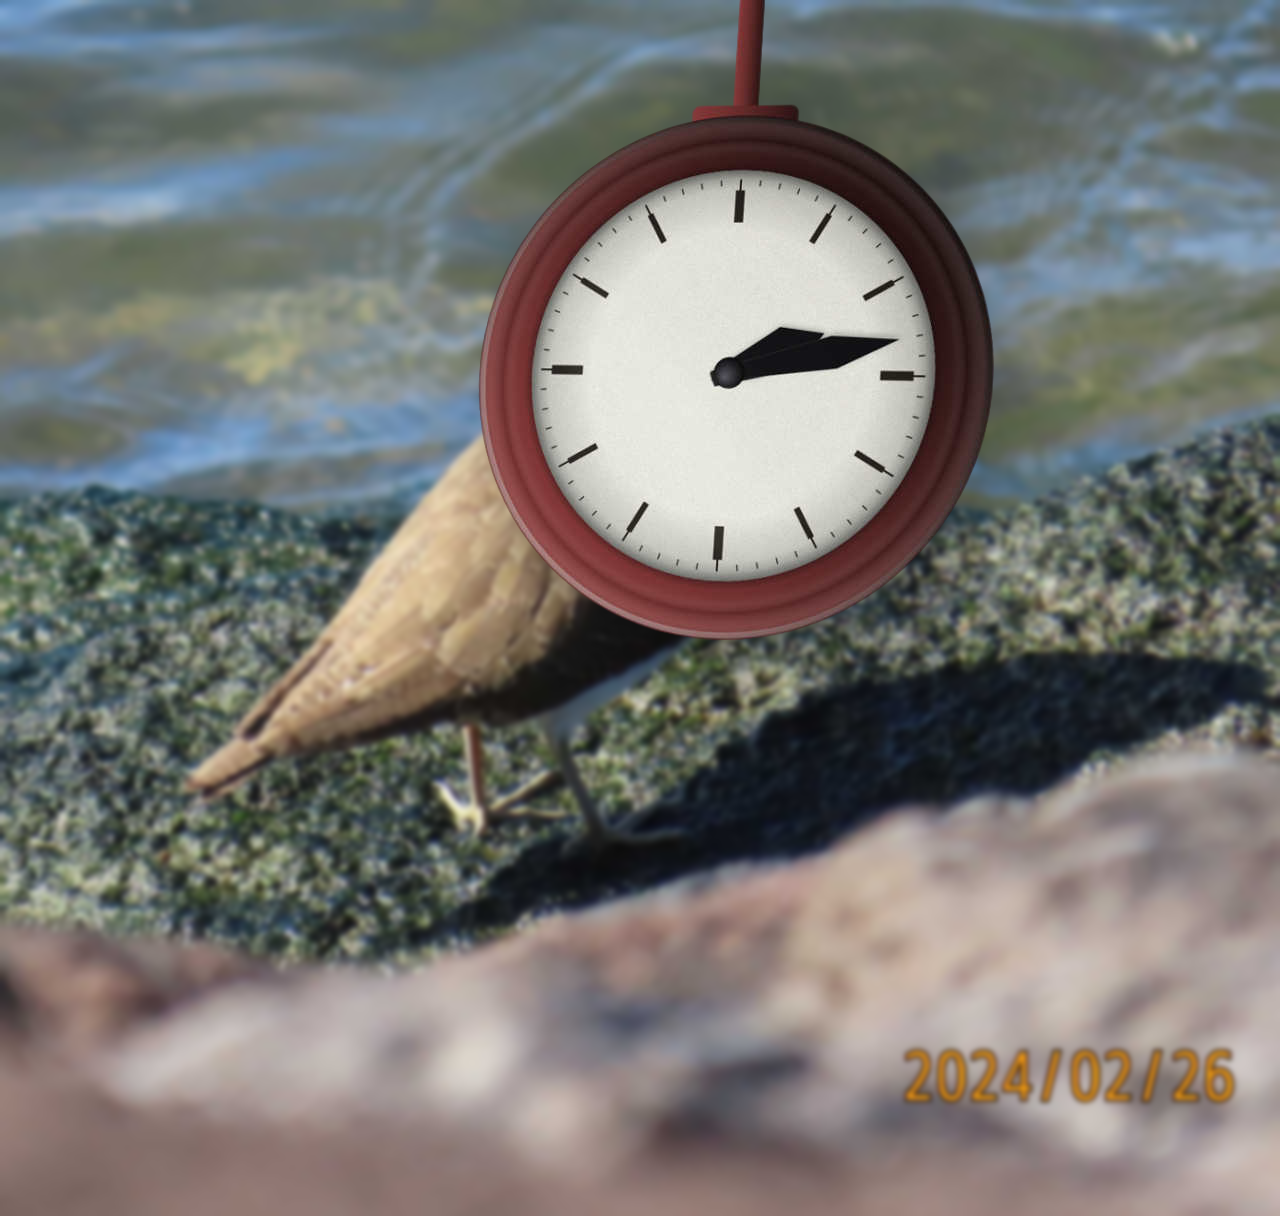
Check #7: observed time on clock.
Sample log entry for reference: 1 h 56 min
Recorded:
2 h 13 min
